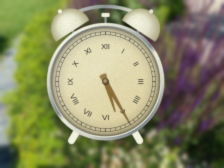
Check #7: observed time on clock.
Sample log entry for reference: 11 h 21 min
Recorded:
5 h 25 min
